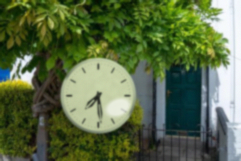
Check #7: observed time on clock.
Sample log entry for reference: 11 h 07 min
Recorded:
7 h 29 min
